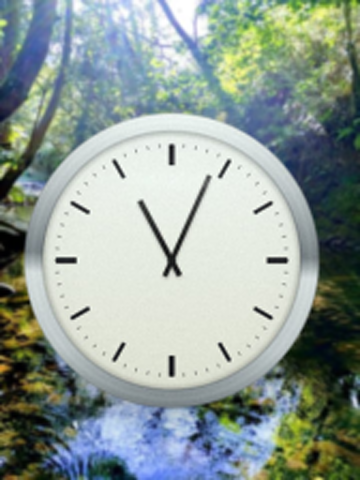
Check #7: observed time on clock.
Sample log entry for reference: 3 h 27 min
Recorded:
11 h 04 min
